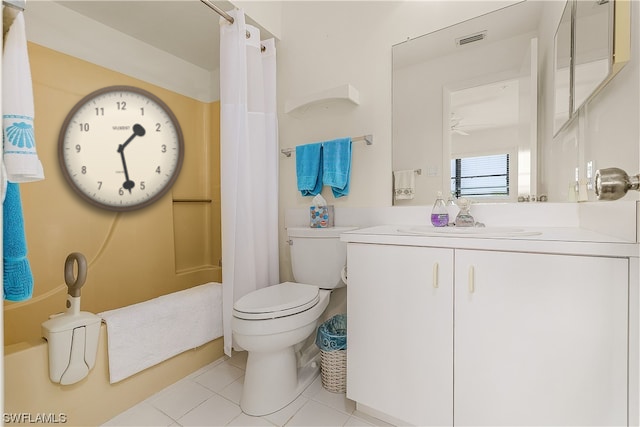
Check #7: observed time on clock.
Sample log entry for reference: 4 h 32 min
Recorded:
1 h 28 min
